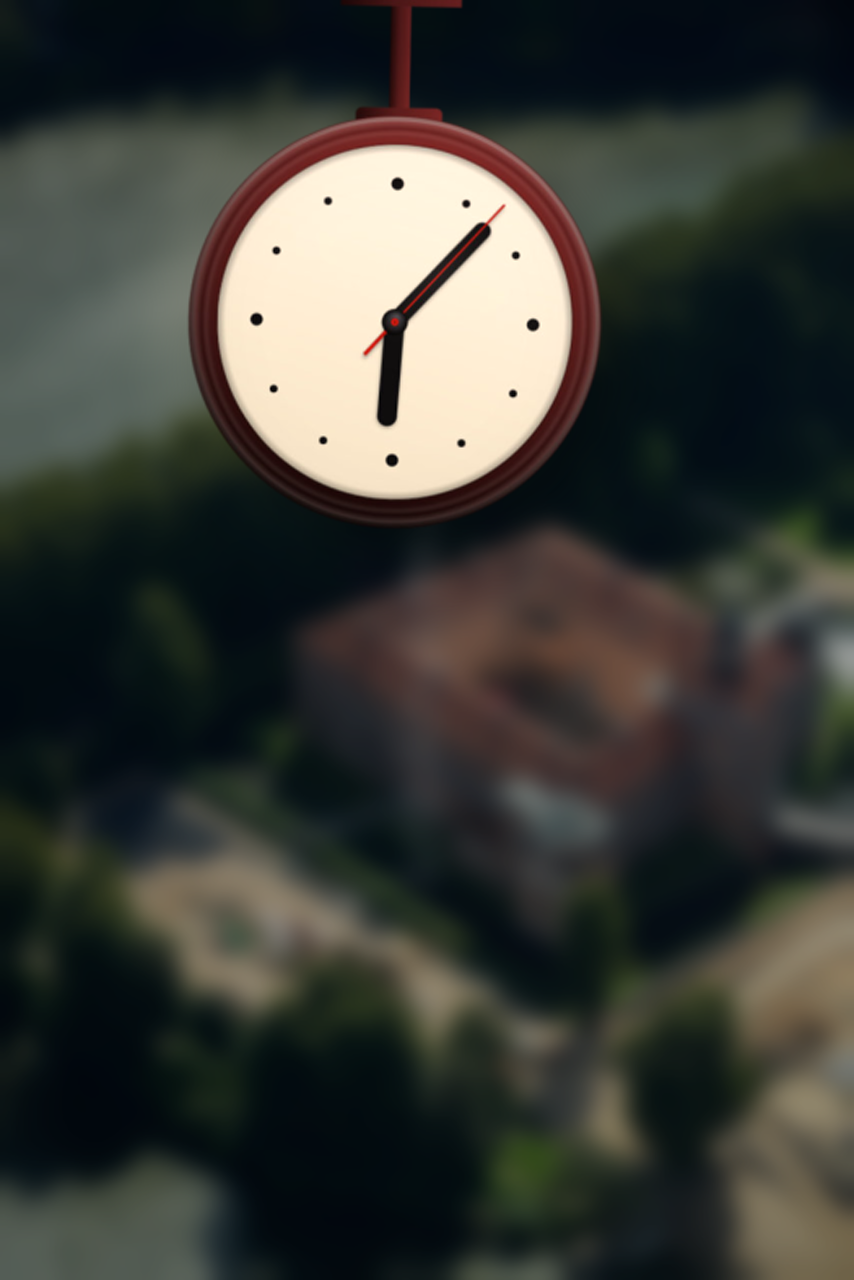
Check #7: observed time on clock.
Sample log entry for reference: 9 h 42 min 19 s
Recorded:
6 h 07 min 07 s
